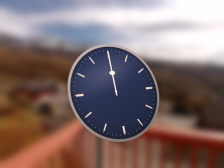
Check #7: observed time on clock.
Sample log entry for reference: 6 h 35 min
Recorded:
12 h 00 min
